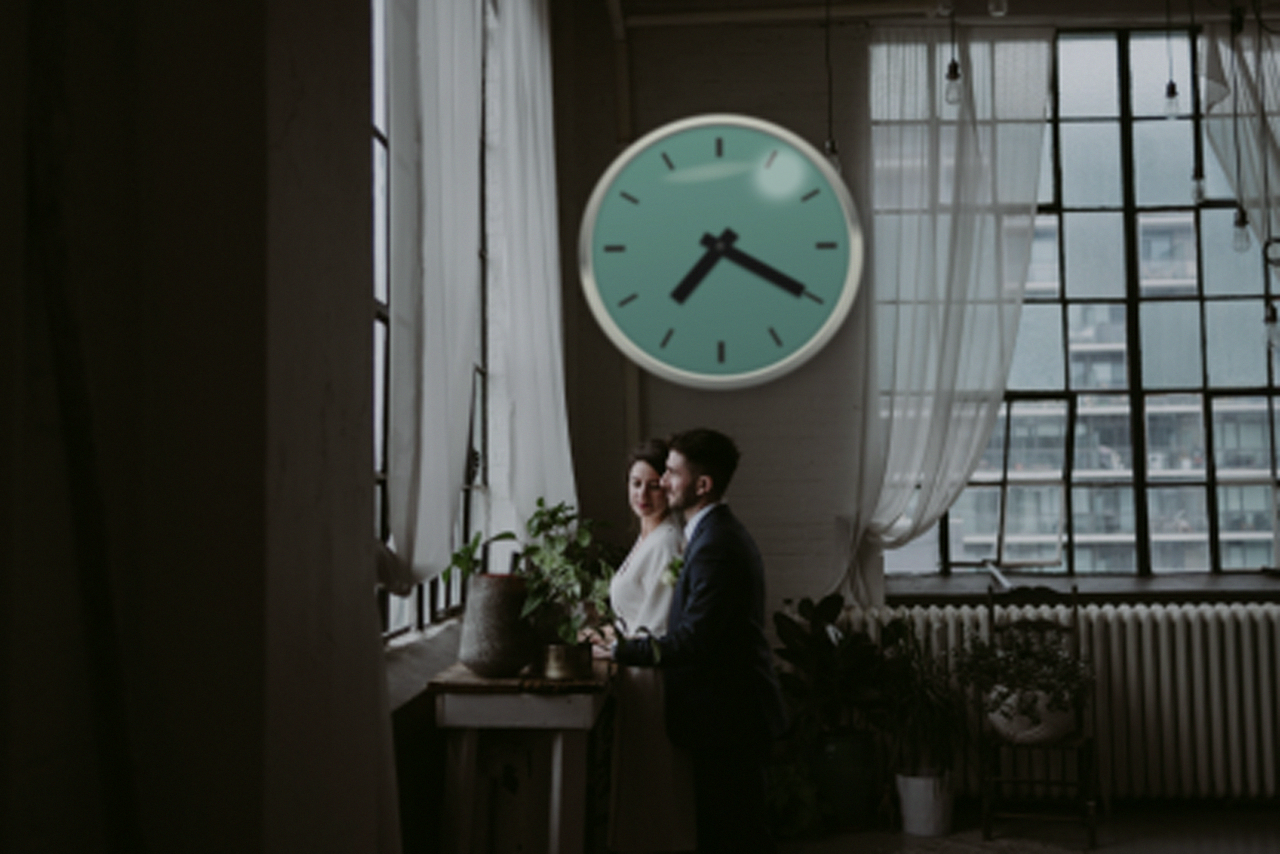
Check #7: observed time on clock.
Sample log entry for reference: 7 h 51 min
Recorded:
7 h 20 min
